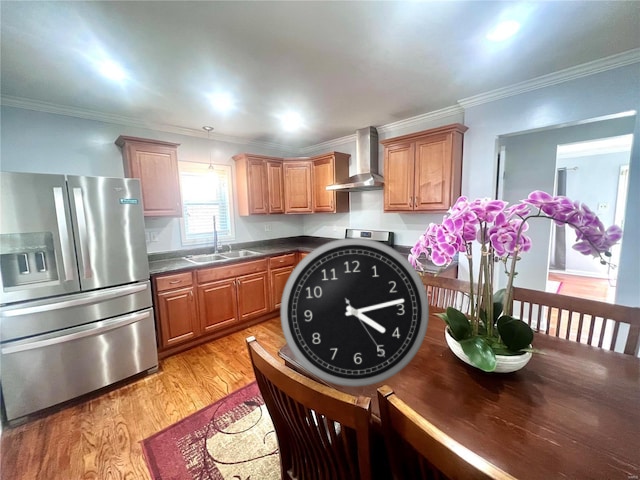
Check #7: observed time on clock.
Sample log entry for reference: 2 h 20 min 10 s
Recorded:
4 h 13 min 25 s
